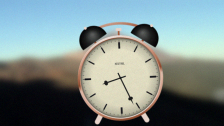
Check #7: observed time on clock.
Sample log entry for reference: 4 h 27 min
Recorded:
8 h 26 min
